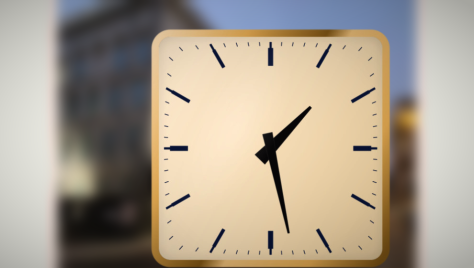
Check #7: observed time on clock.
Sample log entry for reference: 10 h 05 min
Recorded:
1 h 28 min
